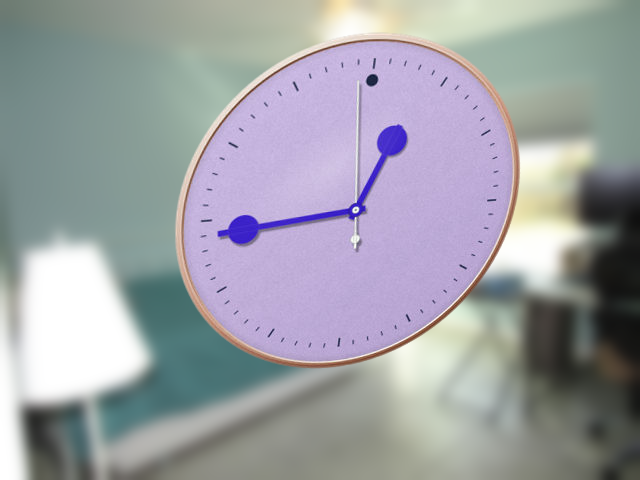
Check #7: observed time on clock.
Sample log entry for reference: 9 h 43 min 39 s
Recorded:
12 h 43 min 59 s
